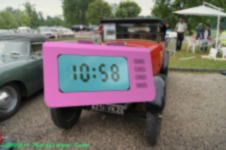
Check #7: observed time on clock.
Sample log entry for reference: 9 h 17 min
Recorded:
10 h 58 min
